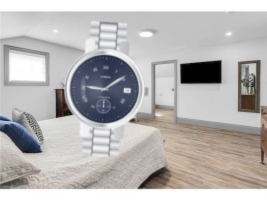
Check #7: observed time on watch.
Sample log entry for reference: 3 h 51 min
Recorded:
9 h 09 min
